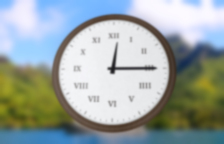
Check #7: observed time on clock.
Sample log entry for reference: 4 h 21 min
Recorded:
12 h 15 min
